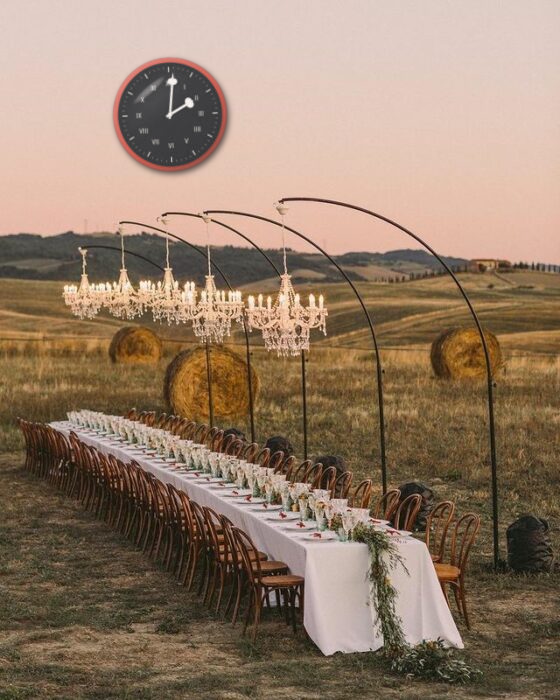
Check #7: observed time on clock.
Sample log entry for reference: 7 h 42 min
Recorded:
2 h 01 min
